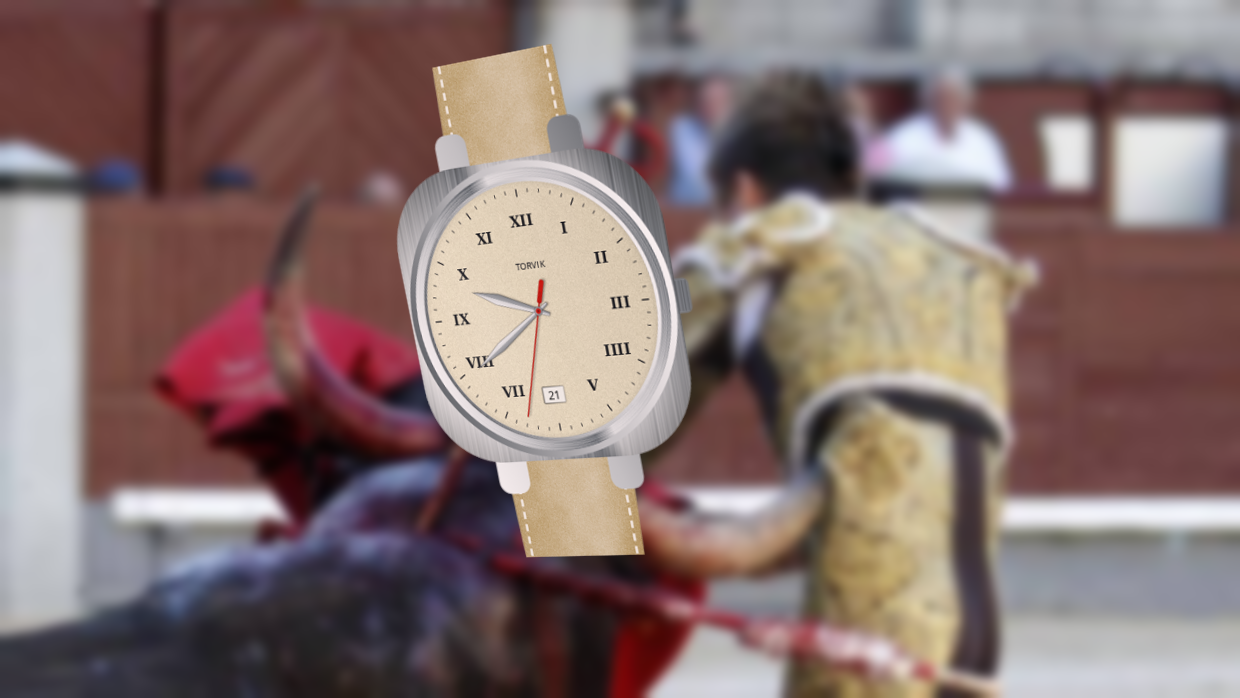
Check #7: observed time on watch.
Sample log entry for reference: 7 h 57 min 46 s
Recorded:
9 h 39 min 33 s
